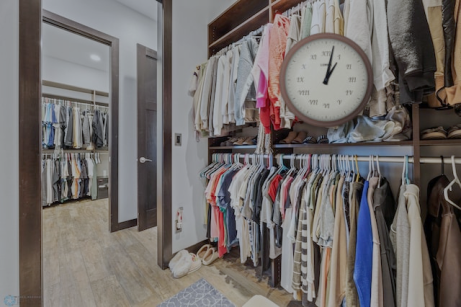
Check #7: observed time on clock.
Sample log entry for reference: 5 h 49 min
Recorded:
1 h 02 min
